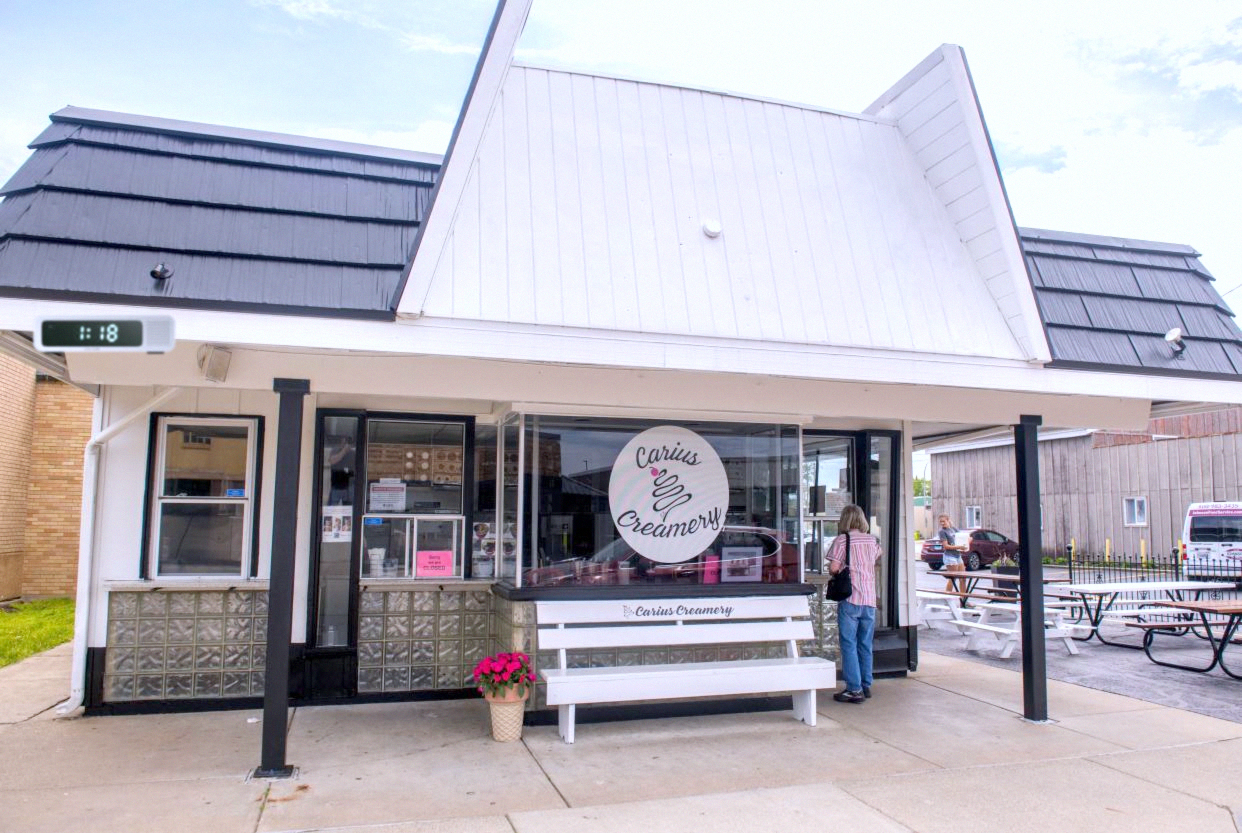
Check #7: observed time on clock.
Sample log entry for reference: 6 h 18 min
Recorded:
1 h 18 min
